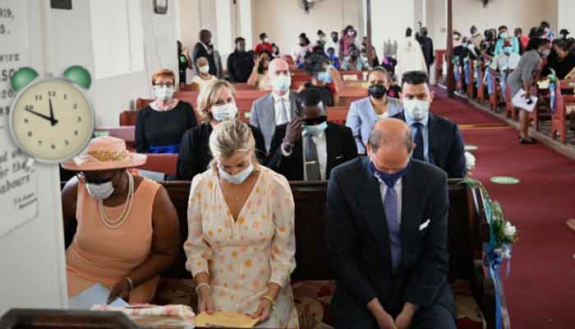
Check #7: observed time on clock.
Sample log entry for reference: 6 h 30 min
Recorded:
11 h 49 min
